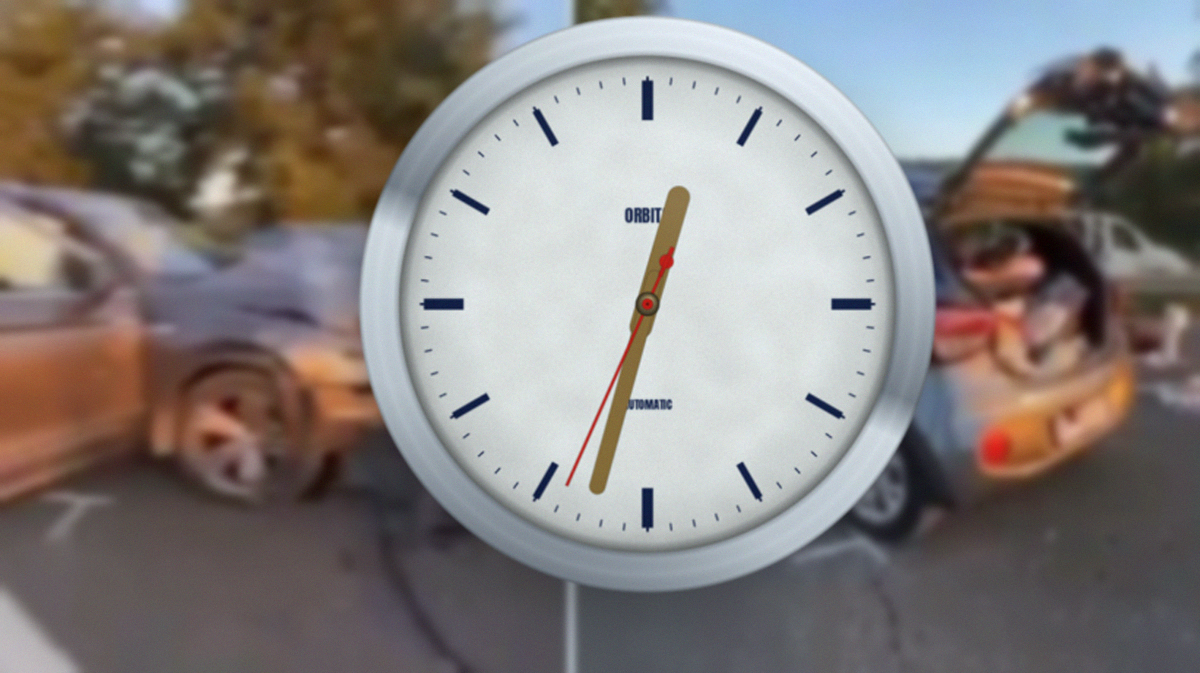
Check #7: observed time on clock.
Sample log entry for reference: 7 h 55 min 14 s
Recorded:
12 h 32 min 34 s
